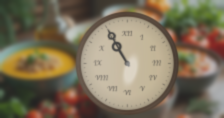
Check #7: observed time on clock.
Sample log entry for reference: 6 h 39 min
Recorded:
10 h 55 min
